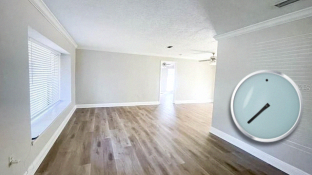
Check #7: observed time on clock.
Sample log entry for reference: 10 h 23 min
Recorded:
7 h 38 min
